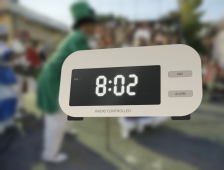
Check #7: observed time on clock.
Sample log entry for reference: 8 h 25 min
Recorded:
8 h 02 min
